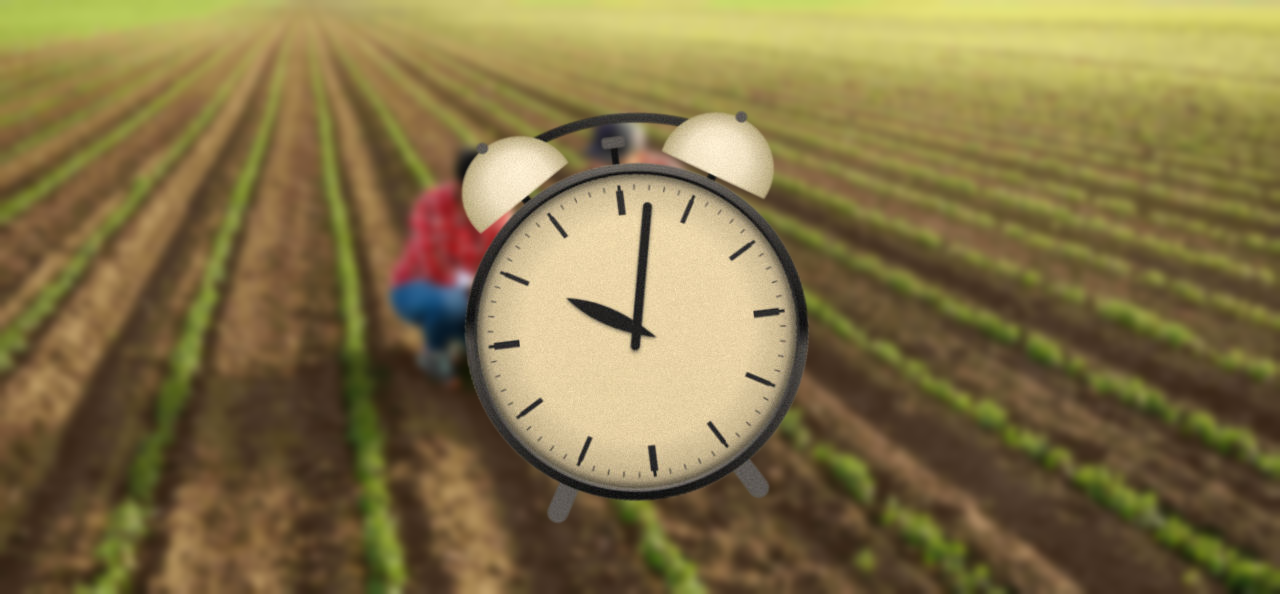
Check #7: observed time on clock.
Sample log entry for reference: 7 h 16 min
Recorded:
10 h 02 min
